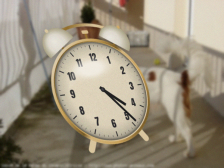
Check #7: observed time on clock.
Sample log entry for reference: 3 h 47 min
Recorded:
4 h 24 min
